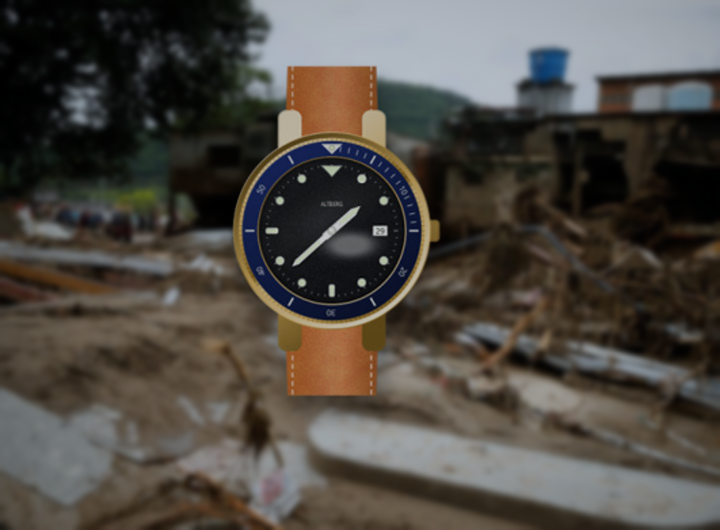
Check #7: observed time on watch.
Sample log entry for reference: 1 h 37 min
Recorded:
1 h 38 min
